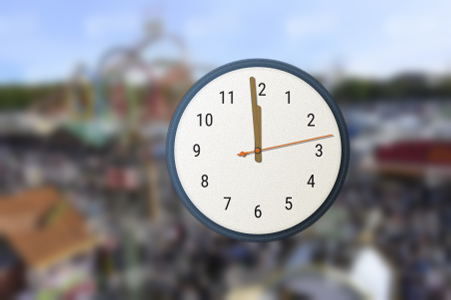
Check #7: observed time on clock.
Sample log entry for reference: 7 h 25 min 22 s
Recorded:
11 h 59 min 13 s
